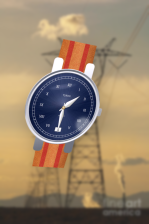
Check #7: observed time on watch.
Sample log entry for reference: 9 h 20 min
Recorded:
1 h 30 min
